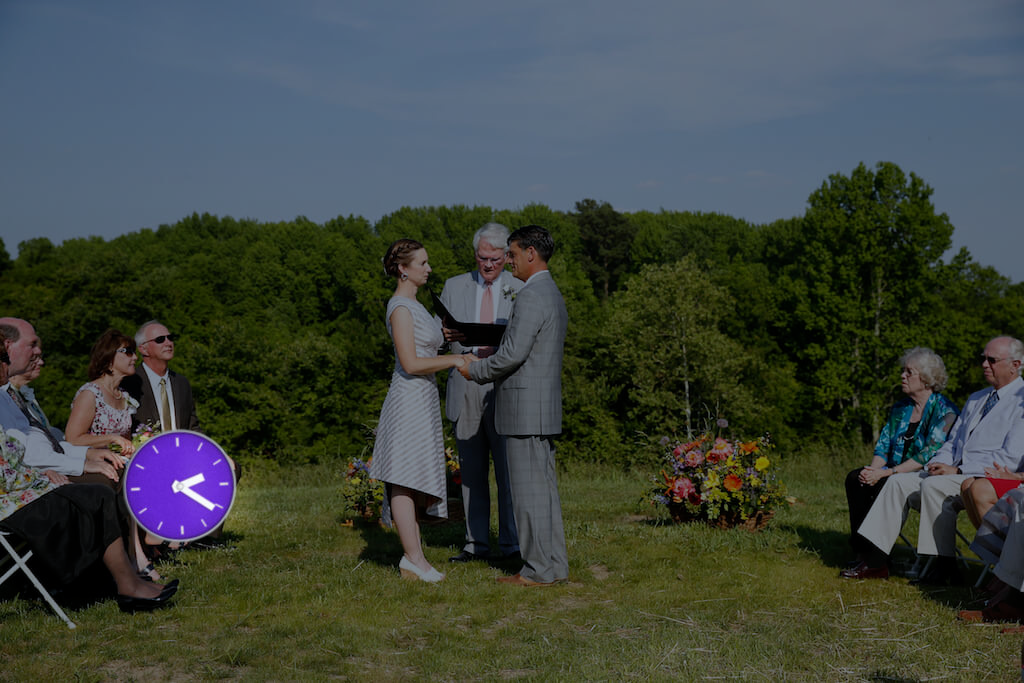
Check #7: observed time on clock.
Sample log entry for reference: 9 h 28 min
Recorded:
2 h 21 min
